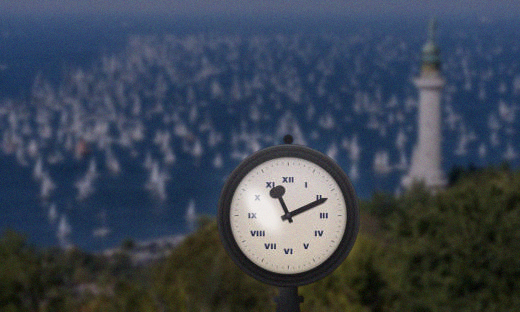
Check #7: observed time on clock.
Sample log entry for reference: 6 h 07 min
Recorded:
11 h 11 min
